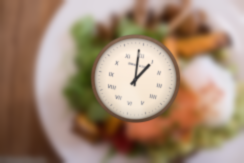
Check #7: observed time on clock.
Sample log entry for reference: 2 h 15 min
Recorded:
12 h 59 min
